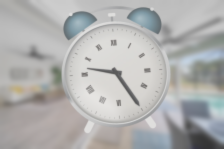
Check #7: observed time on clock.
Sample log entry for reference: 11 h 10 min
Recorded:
9 h 25 min
